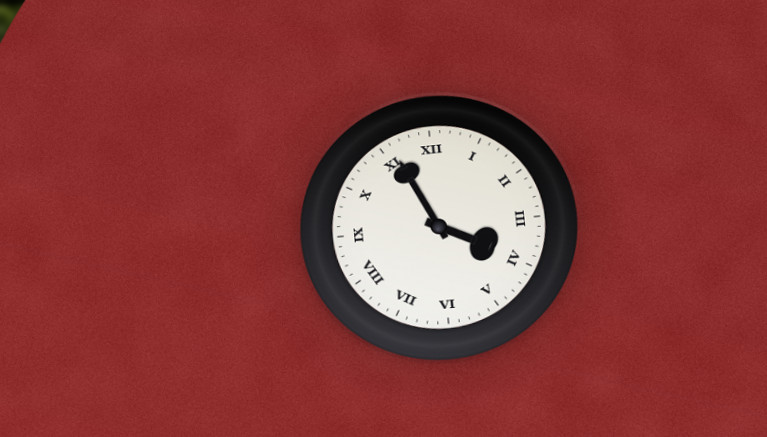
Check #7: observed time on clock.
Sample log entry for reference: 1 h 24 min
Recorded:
3 h 56 min
